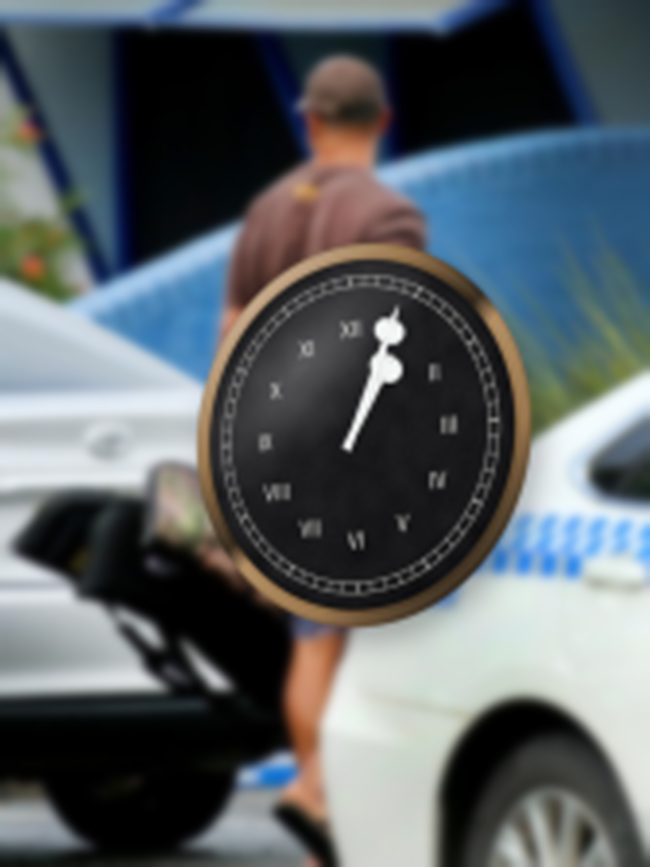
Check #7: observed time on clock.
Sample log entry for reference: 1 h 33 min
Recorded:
1 h 04 min
